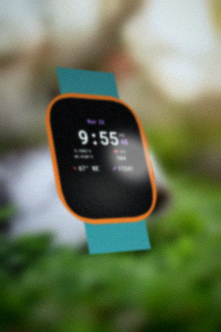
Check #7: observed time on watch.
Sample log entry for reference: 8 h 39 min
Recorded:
9 h 55 min
